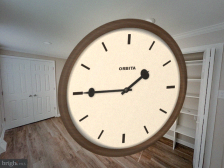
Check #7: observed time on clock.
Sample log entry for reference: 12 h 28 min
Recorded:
1 h 45 min
